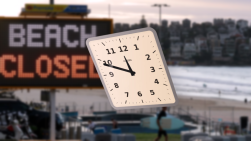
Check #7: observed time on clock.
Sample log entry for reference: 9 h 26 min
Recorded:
11 h 49 min
